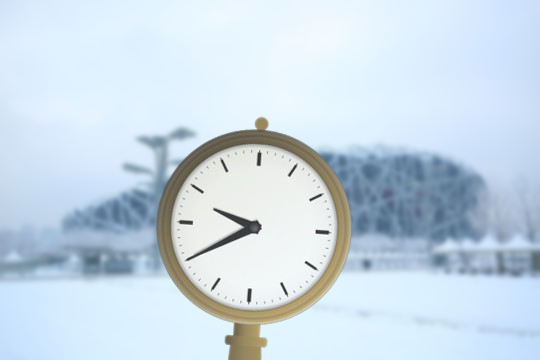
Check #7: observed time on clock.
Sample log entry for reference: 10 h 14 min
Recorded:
9 h 40 min
